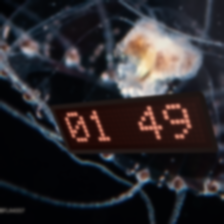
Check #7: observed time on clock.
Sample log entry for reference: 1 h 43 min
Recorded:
1 h 49 min
